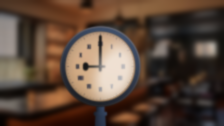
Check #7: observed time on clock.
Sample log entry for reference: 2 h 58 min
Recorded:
9 h 00 min
